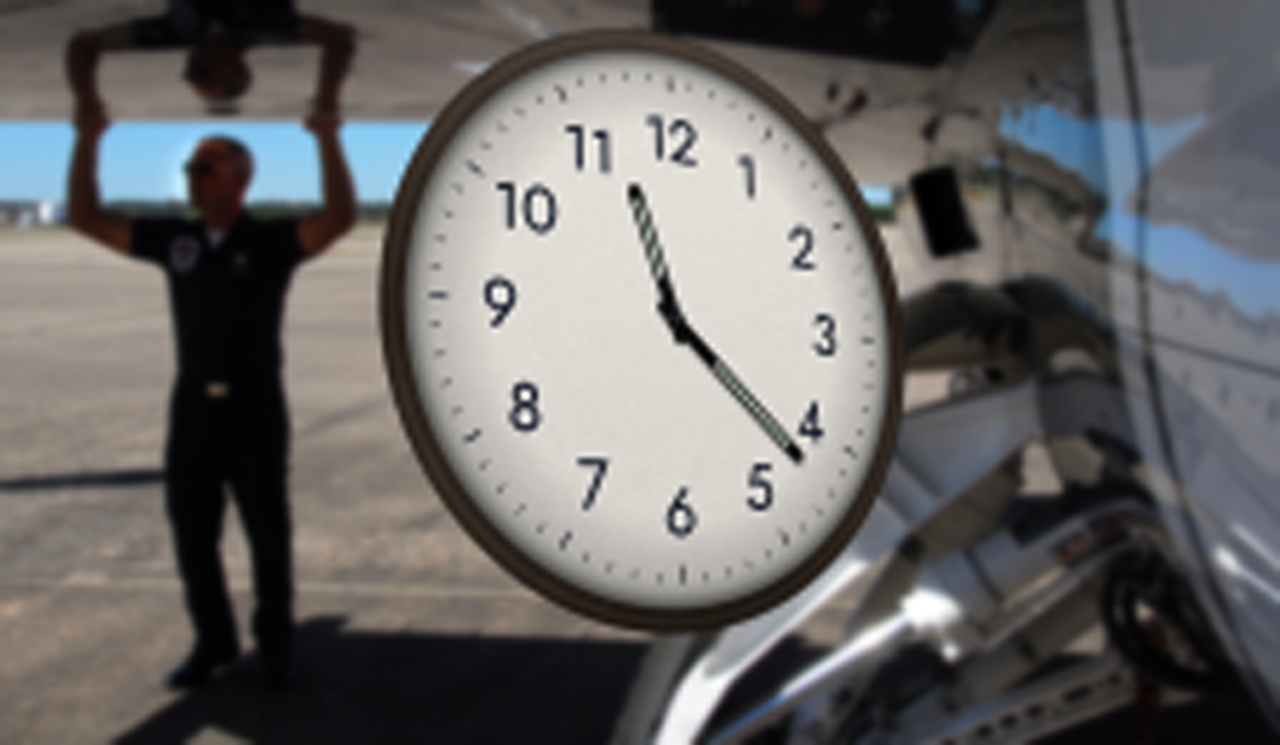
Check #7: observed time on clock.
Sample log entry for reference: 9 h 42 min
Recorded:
11 h 22 min
